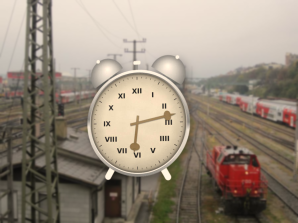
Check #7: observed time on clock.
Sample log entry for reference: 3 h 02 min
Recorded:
6 h 13 min
